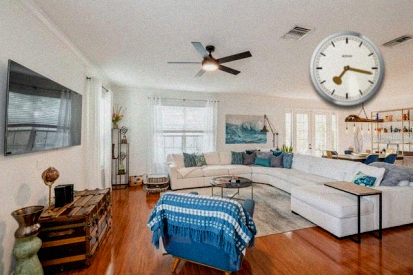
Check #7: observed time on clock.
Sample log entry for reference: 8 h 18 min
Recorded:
7 h 17 min
